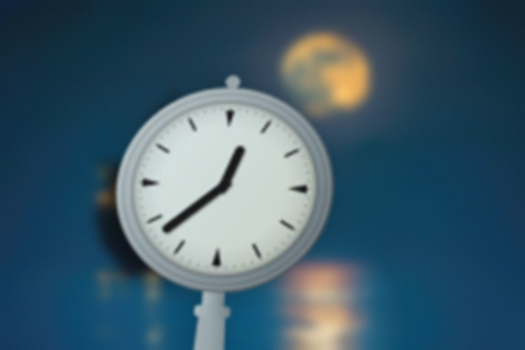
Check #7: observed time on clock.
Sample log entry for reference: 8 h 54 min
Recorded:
12 h 38 min
